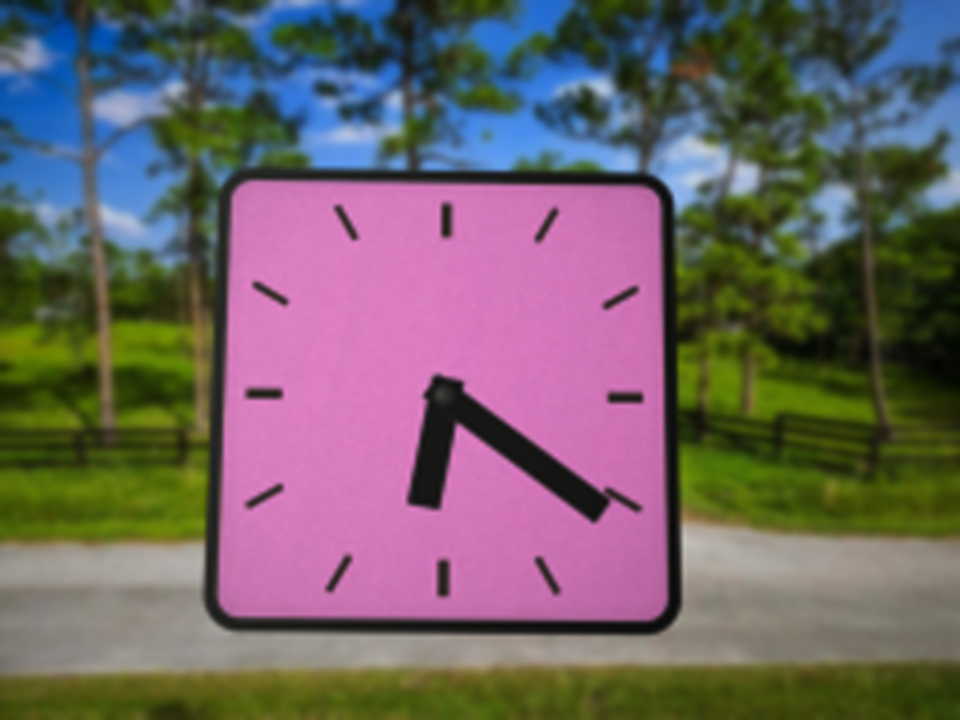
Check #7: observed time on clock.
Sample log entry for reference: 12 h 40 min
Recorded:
6 h 21 min
